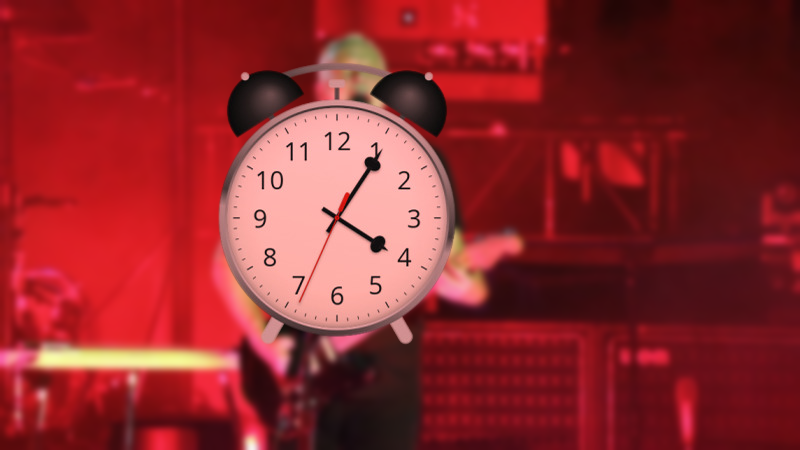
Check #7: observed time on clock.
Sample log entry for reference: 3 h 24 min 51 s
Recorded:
4 h 05 min 34 s
